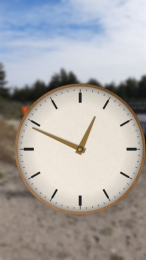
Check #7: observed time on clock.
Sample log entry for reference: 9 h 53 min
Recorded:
12 h 49 min
